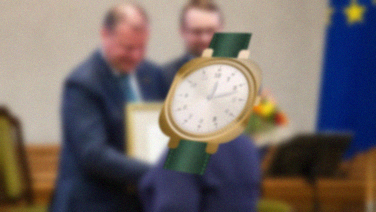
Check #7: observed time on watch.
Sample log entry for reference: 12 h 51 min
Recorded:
12 h 12 min
